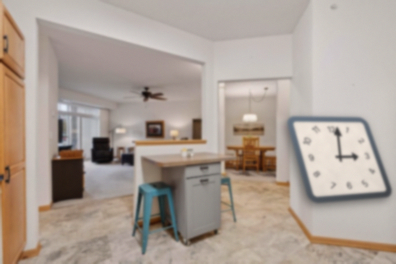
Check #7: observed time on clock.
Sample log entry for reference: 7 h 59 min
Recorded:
3 h 02 min
